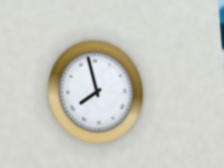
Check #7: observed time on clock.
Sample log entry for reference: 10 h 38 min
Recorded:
7 h 58 min
